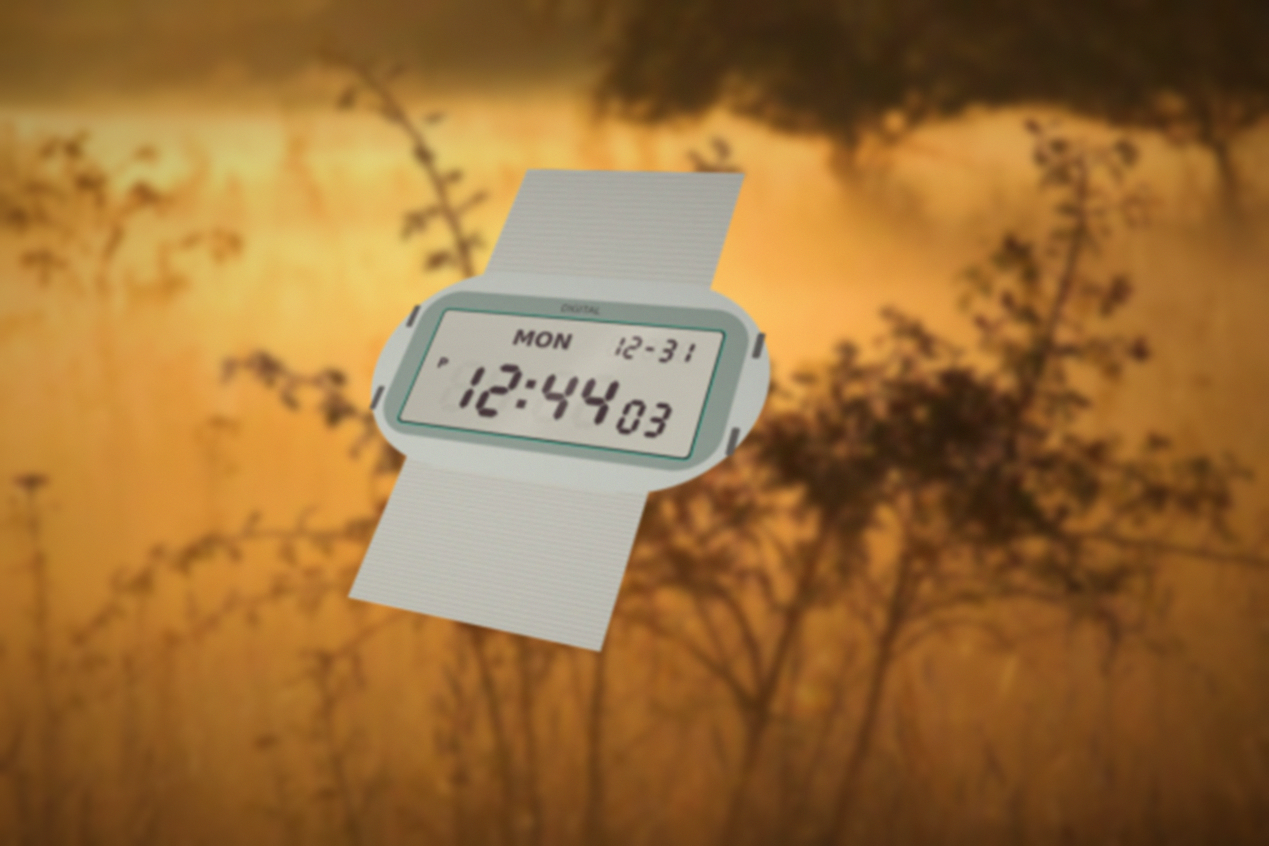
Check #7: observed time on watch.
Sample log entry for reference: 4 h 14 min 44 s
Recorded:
12 h 44 min 03 s
